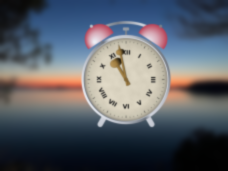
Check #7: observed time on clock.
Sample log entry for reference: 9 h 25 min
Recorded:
10 h 58 min
